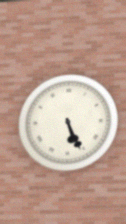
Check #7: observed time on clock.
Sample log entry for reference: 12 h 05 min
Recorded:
5 h 26 min
